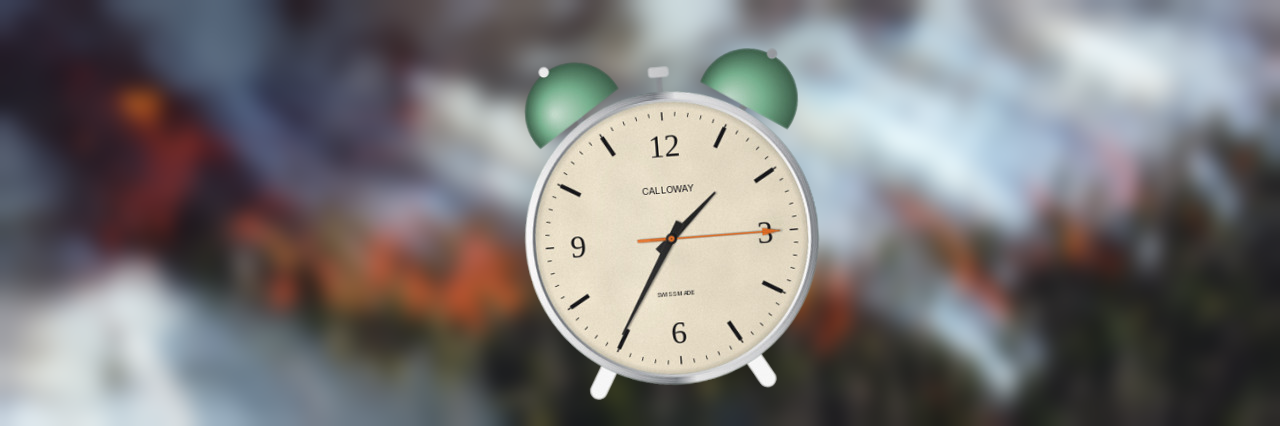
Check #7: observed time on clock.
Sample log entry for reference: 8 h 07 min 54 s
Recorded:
1 h 35 min 15 s
